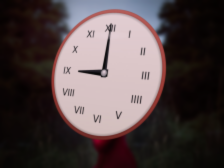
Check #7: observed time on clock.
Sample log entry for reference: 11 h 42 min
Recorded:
9 h 00 min
